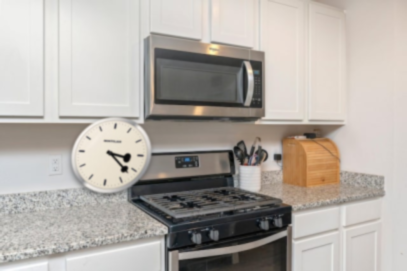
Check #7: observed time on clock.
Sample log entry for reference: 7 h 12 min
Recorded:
3 h 22 min
